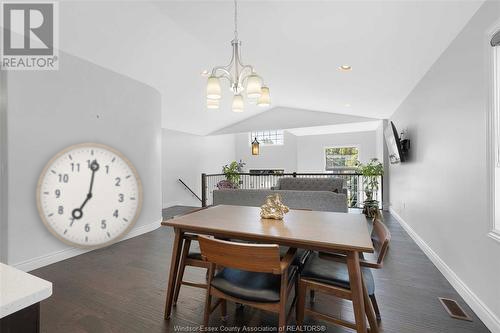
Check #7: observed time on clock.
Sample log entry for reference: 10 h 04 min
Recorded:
7 h 01 min
